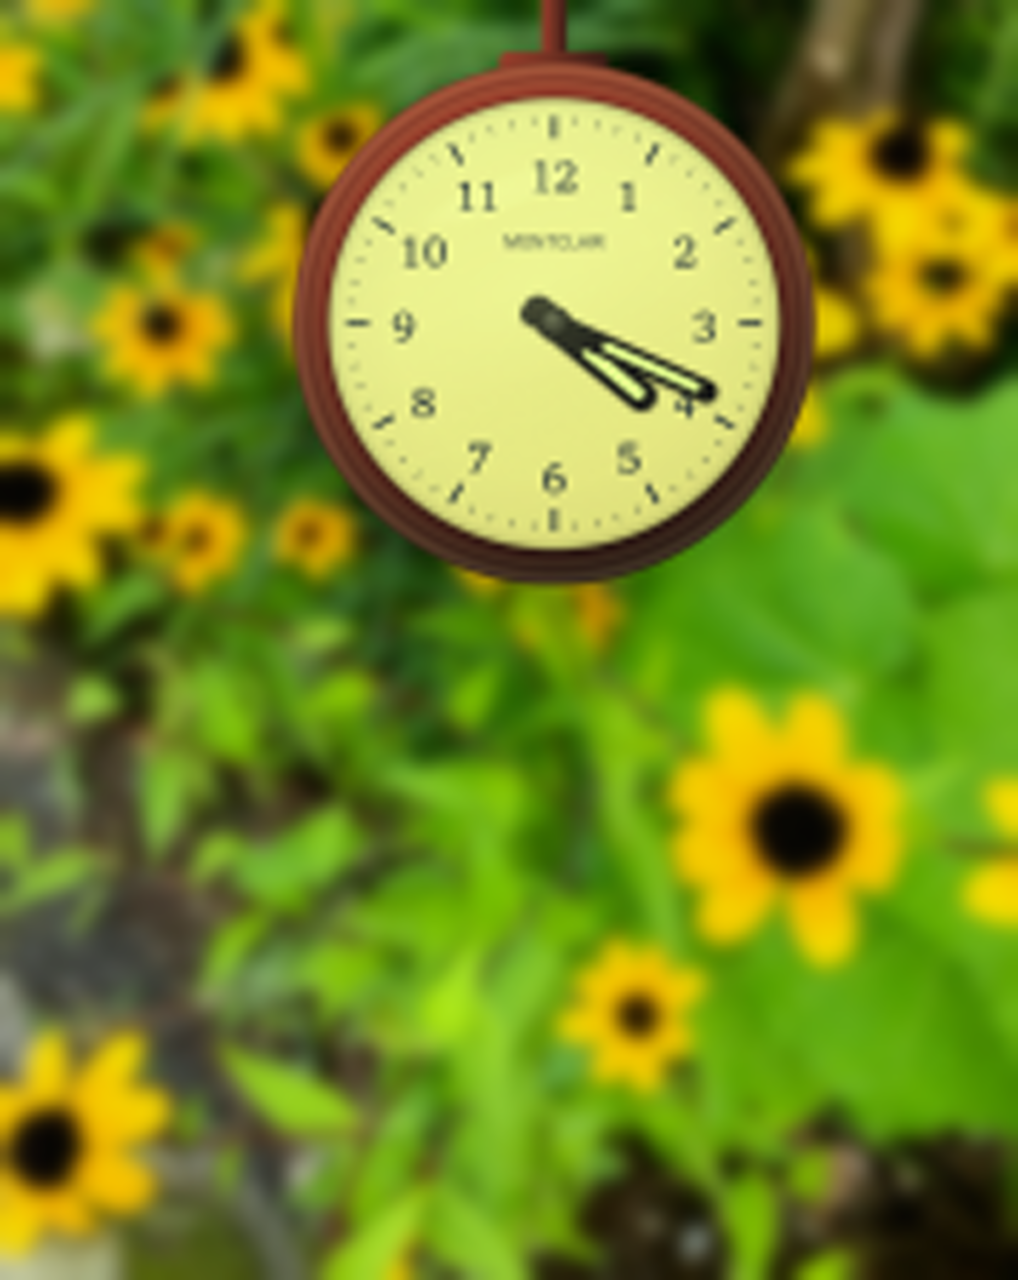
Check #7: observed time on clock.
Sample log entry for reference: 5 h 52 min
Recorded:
4 h 19 min
